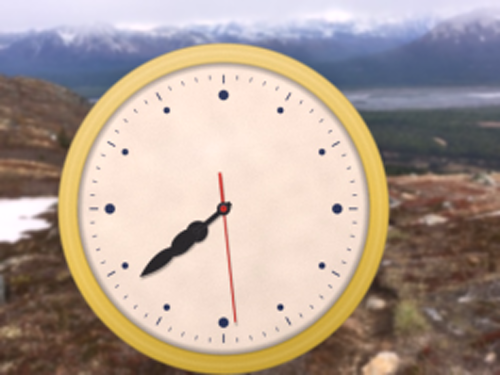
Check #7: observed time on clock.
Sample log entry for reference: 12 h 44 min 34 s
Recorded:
7 h 38 min 29 s
